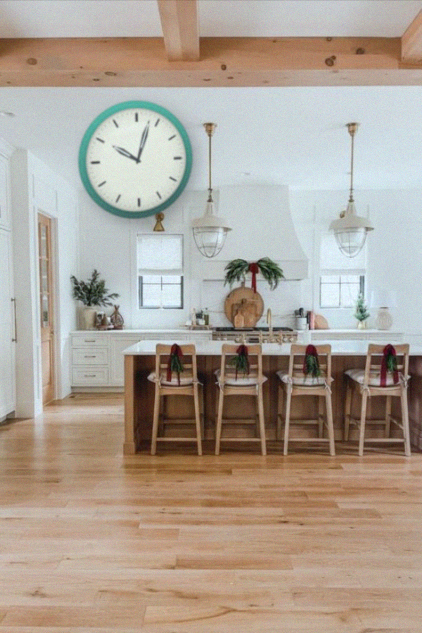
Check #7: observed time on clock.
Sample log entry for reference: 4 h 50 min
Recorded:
10 h 03 min
